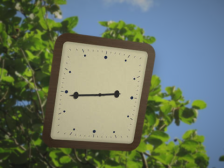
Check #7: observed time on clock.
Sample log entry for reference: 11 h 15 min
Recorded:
2 h 44 min
